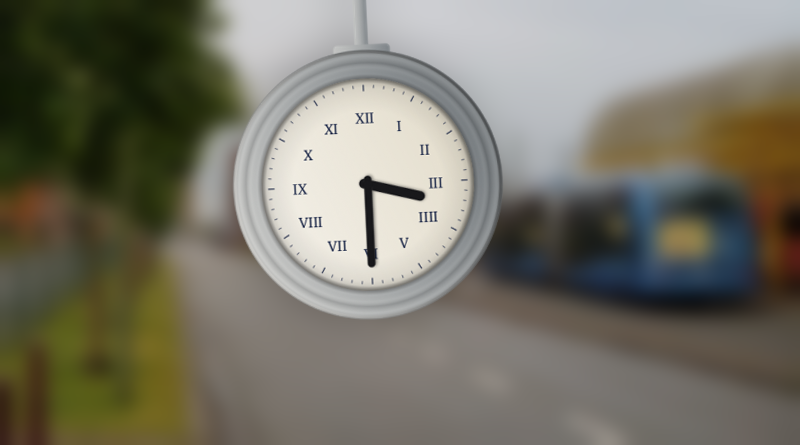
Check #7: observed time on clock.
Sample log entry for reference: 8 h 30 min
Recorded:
3 h 30 min
